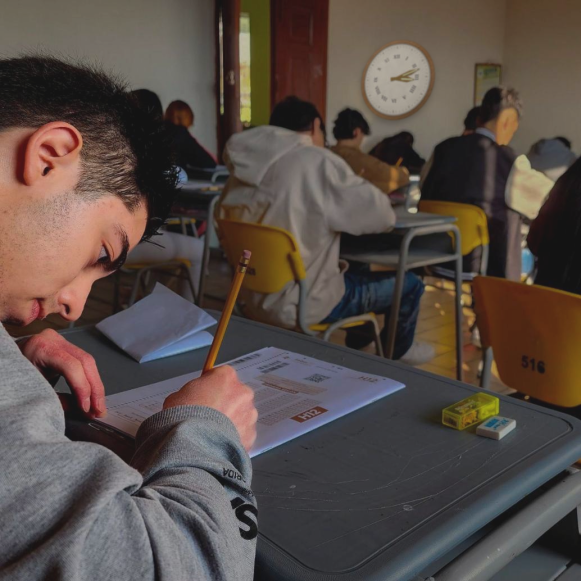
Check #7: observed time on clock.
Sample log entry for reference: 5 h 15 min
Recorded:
3 h 12 min
